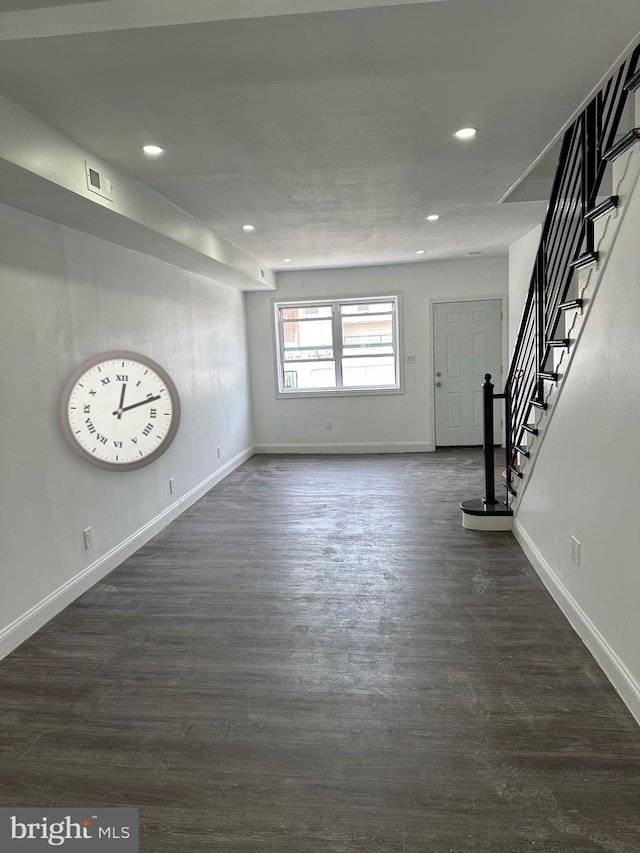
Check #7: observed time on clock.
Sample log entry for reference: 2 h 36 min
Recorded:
12 h 11 min
